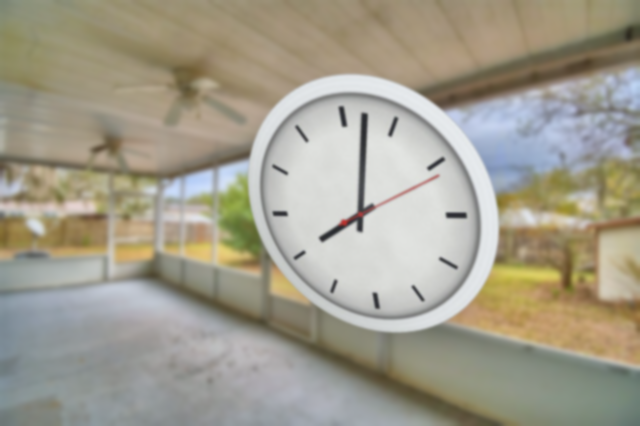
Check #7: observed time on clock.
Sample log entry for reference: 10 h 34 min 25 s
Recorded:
8 h 02 min 11 s
